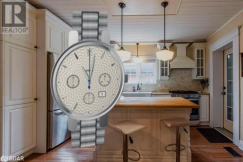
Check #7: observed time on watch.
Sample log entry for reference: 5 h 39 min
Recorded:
11 h 02 min
